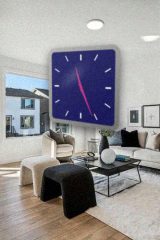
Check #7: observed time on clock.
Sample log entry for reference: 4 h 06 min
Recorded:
11 h 26 min
